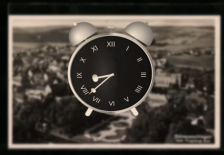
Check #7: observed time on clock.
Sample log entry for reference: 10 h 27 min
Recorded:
8 h 38 min
